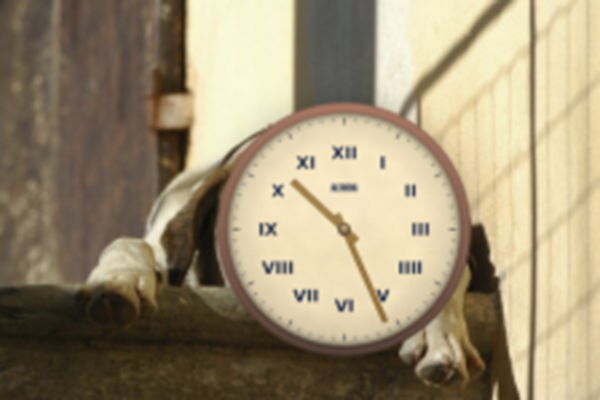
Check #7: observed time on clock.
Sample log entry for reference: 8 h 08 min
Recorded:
10 h 26 min
